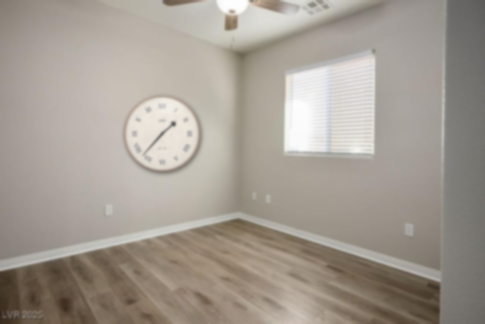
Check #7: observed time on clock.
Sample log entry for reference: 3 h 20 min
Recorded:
1 h 37 min
